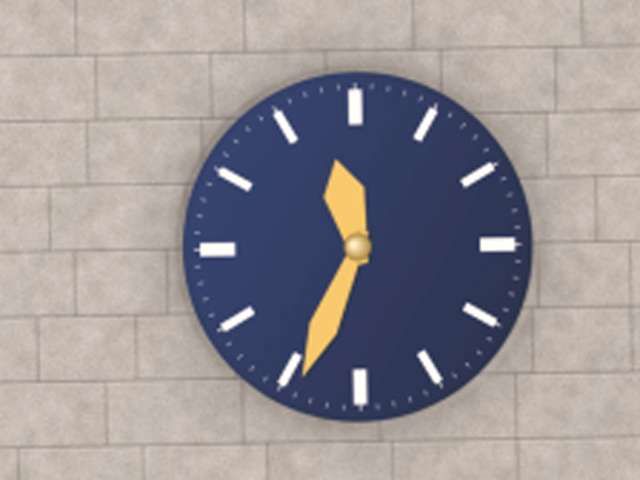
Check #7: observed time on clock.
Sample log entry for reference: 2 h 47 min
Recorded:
11 h 34 min
